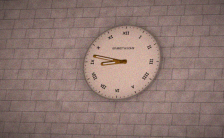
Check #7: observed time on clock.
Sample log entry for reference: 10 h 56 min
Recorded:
8 h 47 min
